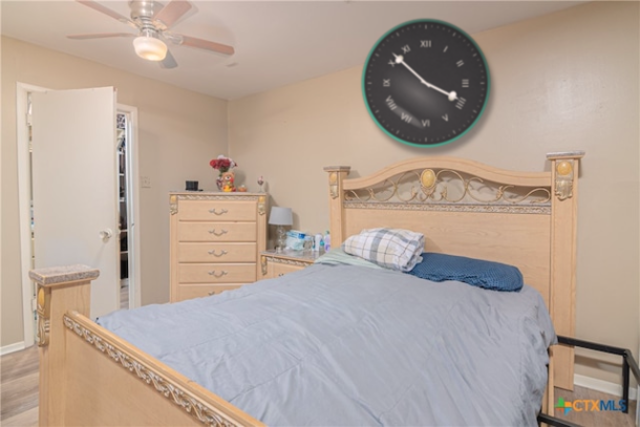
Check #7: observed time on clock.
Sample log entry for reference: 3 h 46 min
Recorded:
3 h 52 min
